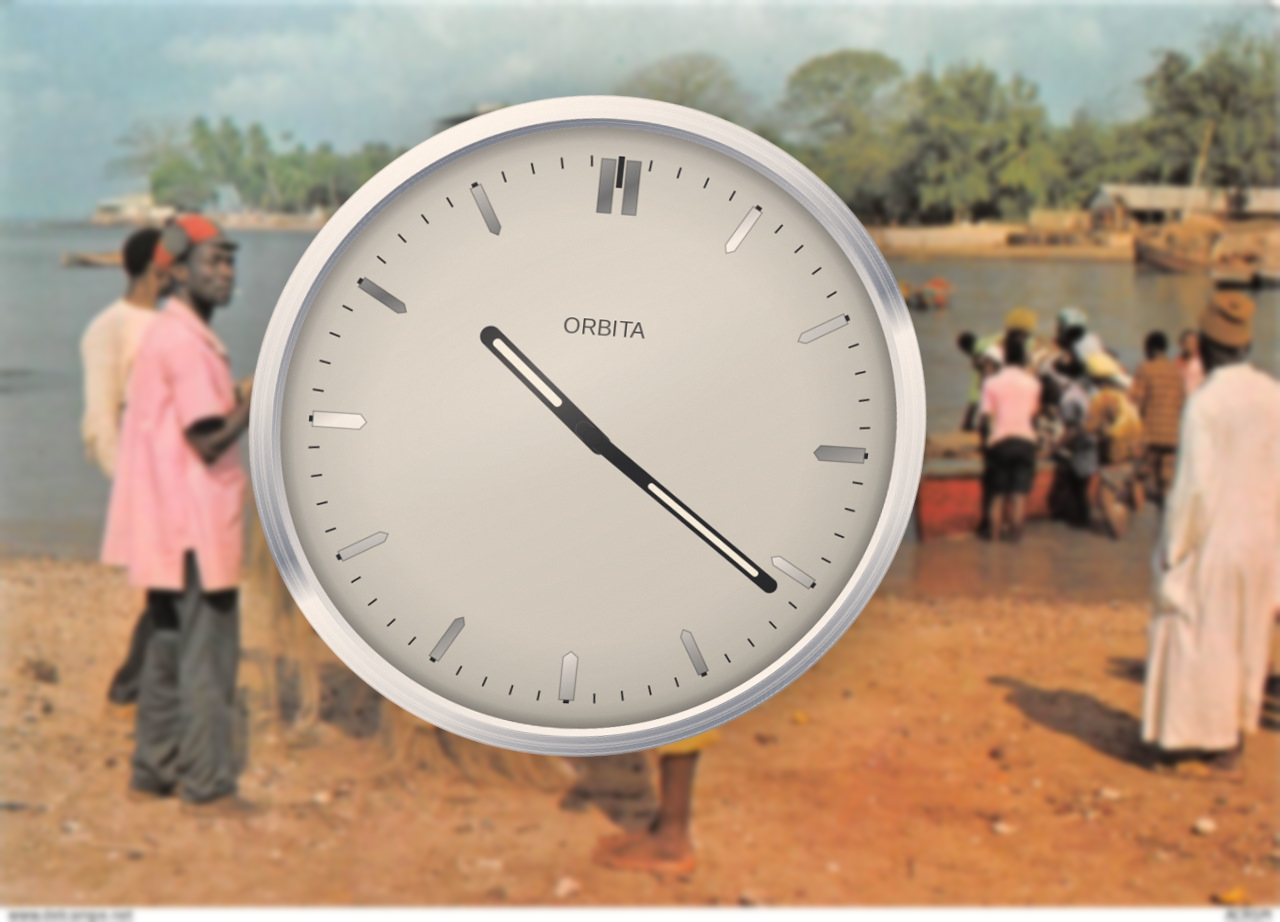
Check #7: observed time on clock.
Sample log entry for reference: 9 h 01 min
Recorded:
10 h 21 min
